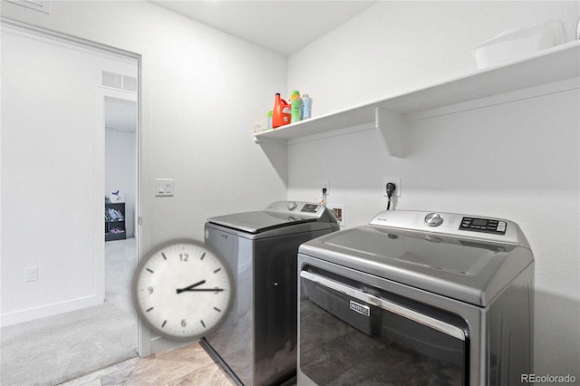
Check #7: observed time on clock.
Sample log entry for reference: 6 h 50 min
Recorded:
2 h 15 min
